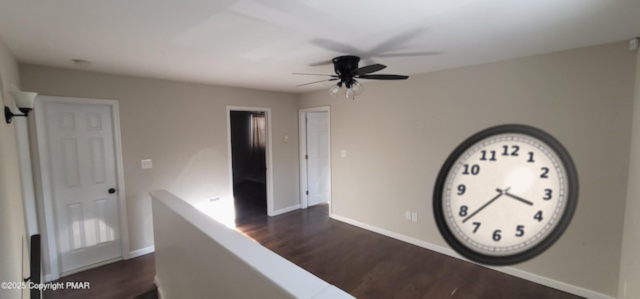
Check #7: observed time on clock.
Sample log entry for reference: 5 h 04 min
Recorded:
3 h 38 min
